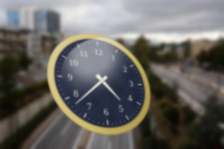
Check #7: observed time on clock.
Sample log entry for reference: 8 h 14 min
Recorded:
4 h 38 min
